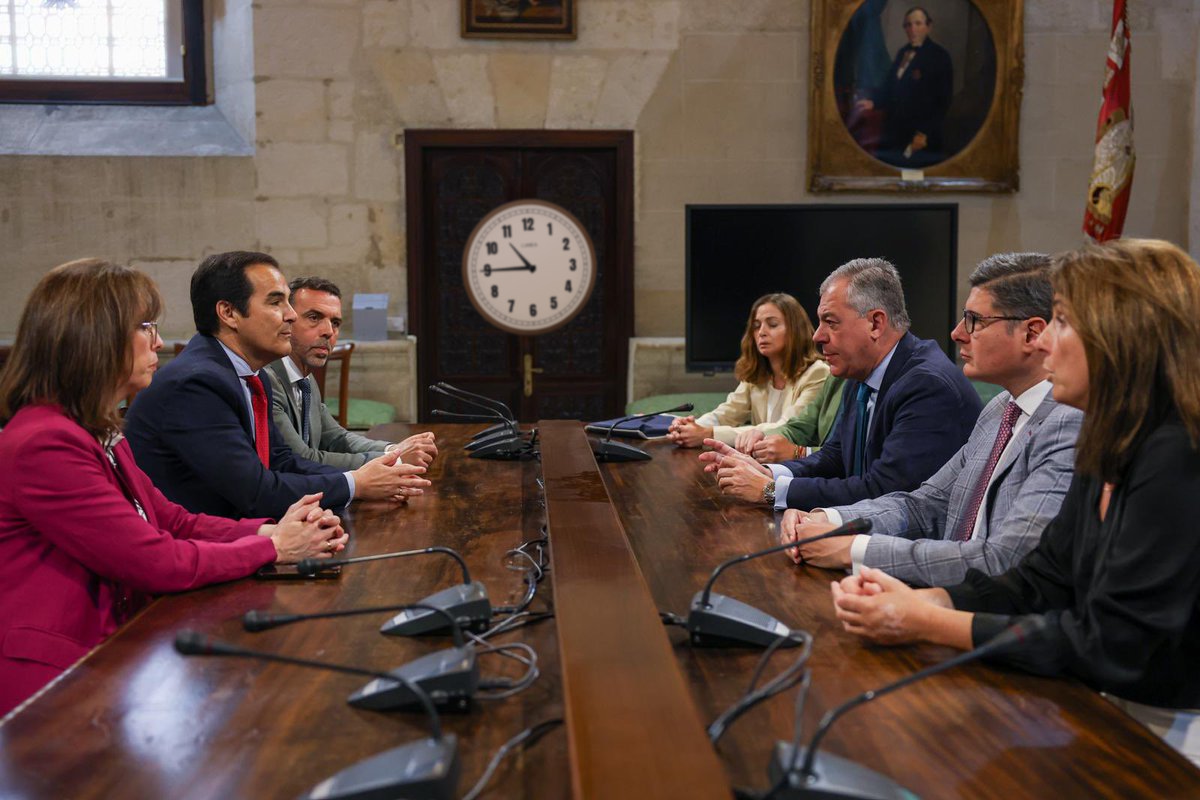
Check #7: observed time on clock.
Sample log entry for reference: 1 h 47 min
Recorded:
10 h 45 min
